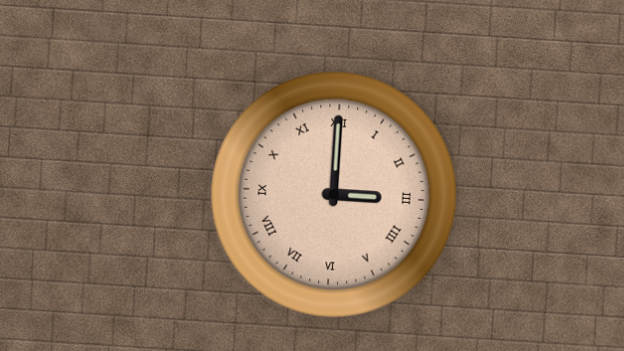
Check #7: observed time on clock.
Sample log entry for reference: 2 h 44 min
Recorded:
3 h 00 min
